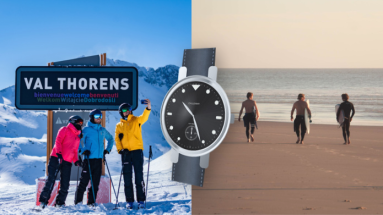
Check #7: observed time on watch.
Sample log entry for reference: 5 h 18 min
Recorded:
10 h 26 min
